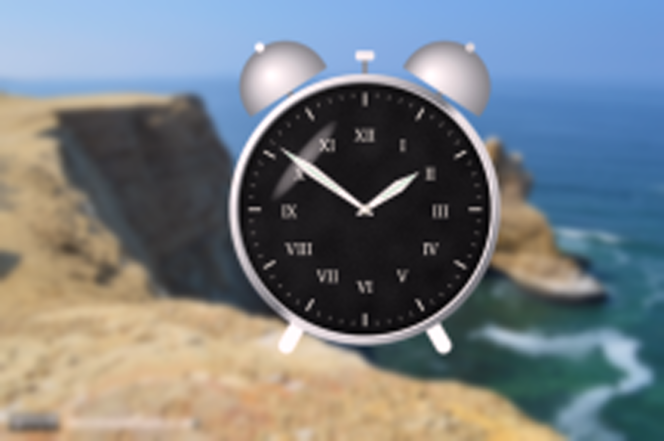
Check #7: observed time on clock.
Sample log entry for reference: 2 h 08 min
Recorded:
1 h 51 min
